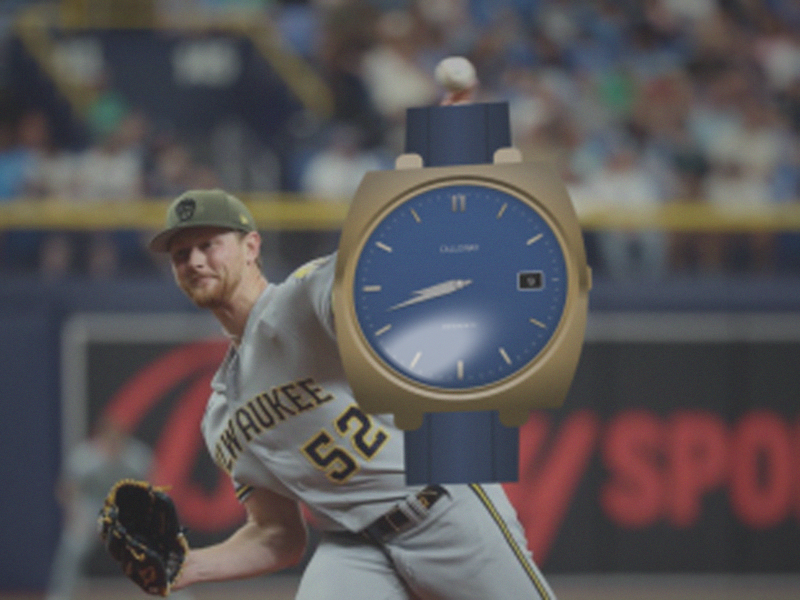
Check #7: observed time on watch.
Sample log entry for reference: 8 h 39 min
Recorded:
8 h 42 min
